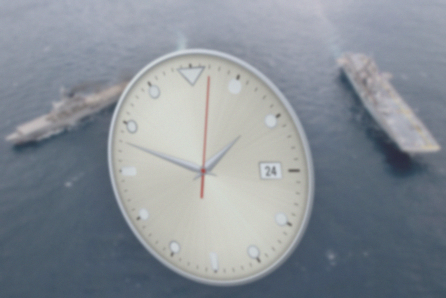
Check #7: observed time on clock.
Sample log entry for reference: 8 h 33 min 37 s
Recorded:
1 h 48 min 02 s
